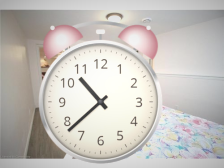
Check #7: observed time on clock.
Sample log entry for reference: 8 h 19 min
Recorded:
10 h 38 min
